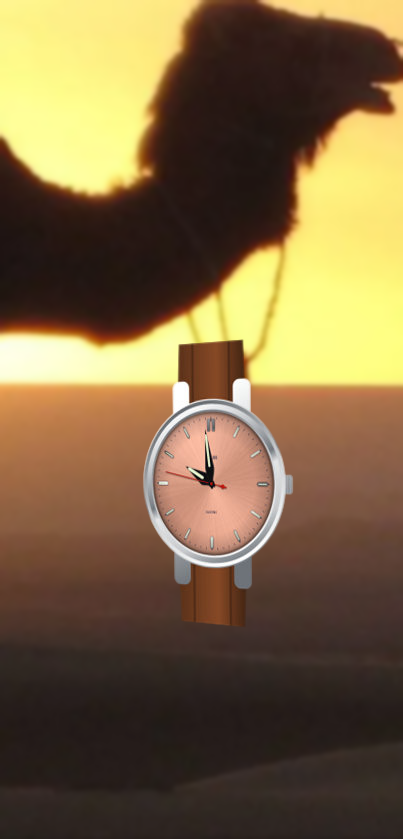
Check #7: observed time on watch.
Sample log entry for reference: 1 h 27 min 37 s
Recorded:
9 h 58 min 47 s
